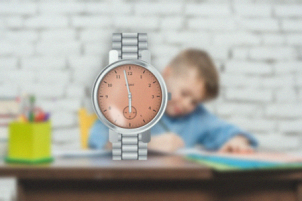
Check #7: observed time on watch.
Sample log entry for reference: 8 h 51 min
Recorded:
5 h 58 min
